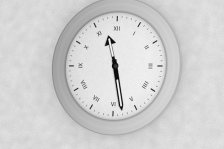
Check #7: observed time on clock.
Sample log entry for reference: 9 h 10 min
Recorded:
11 h 28 min
